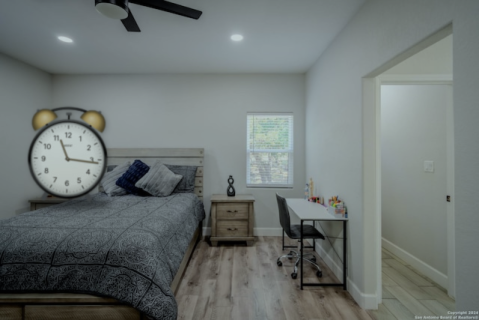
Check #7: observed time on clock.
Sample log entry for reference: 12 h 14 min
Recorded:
11 h 16 min
